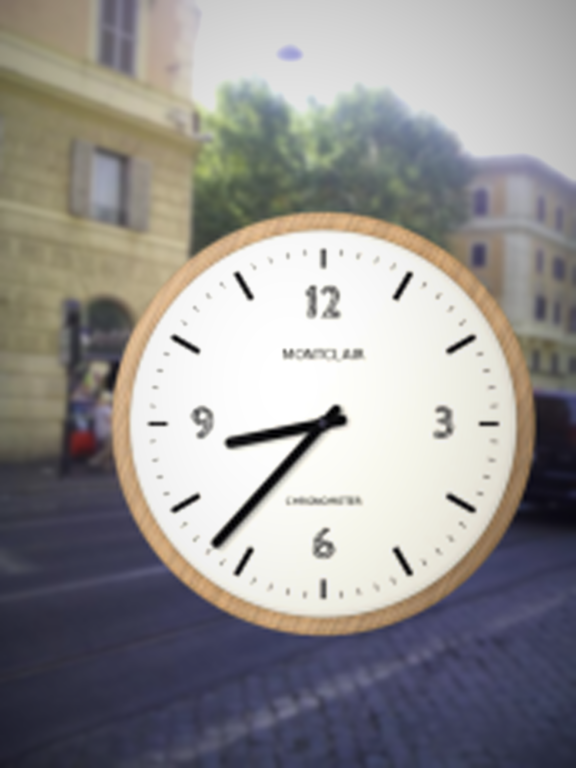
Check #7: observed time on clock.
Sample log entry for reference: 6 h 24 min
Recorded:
8 h 37 min
